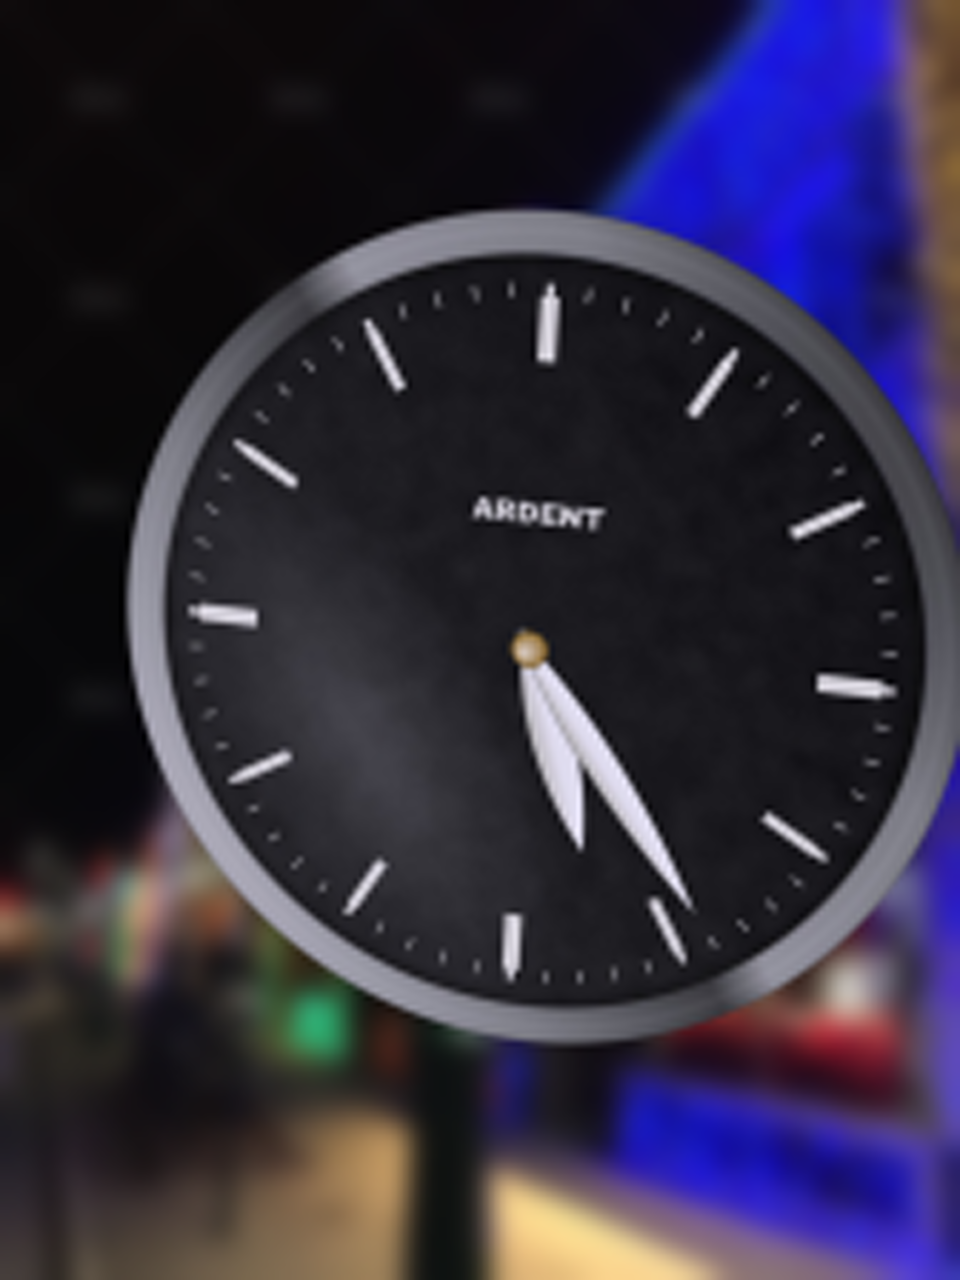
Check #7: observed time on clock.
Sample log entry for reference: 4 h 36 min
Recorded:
5 h 24 min
